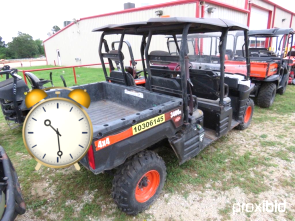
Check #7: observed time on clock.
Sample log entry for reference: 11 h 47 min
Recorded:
10 h 29 min
